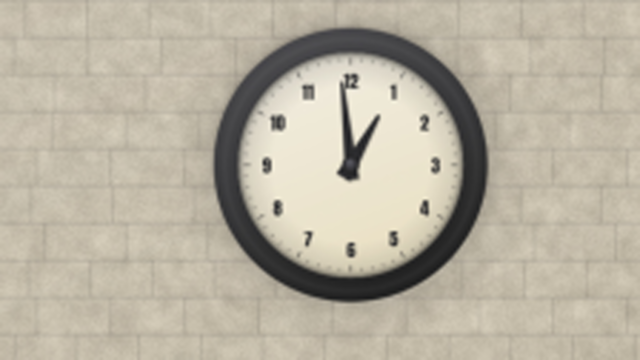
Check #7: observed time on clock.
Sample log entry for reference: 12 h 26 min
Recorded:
12 h 59 min
